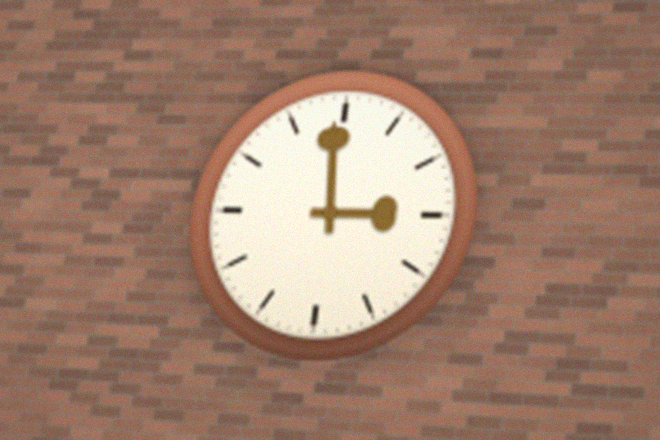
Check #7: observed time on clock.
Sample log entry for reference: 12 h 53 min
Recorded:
2 h 59 min
